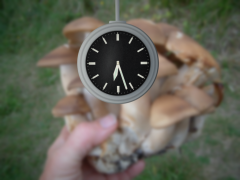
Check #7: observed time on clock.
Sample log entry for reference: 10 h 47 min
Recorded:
6 h 27 min
